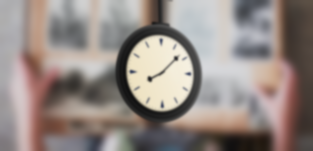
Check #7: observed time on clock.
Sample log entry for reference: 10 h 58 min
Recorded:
8 h 08 min
